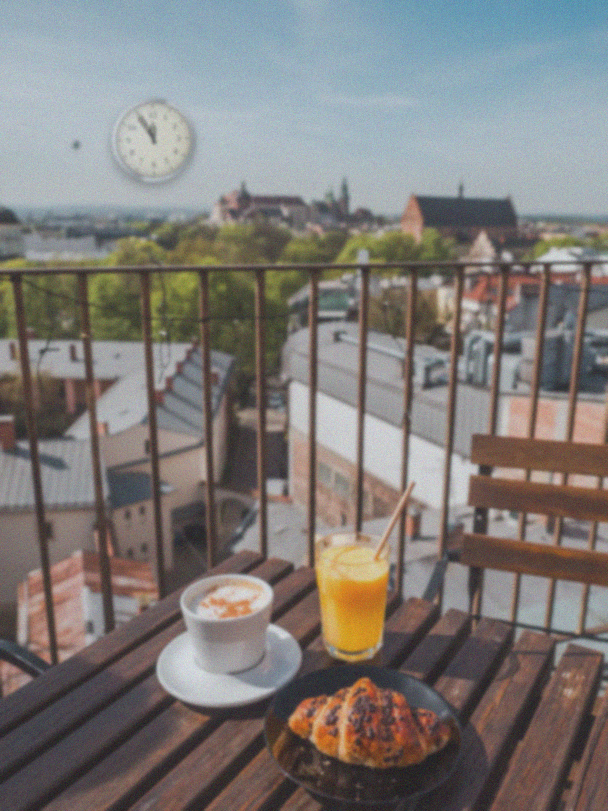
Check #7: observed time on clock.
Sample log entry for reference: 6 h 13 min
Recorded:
11 h 55 min
